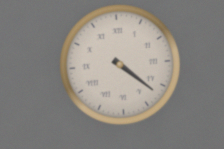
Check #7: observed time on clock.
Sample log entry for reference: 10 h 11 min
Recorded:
4 h 22 min
